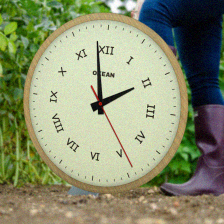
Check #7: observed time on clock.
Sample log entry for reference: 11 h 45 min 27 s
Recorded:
1 h 58 min 24 s
